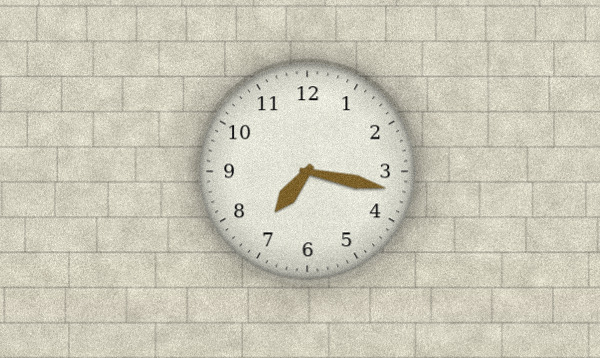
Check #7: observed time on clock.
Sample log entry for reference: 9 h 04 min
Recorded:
7 h 17 min
